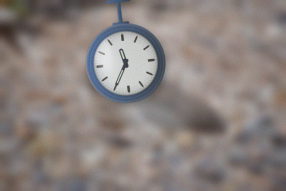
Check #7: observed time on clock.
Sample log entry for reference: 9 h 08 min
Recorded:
11 h 35 min
